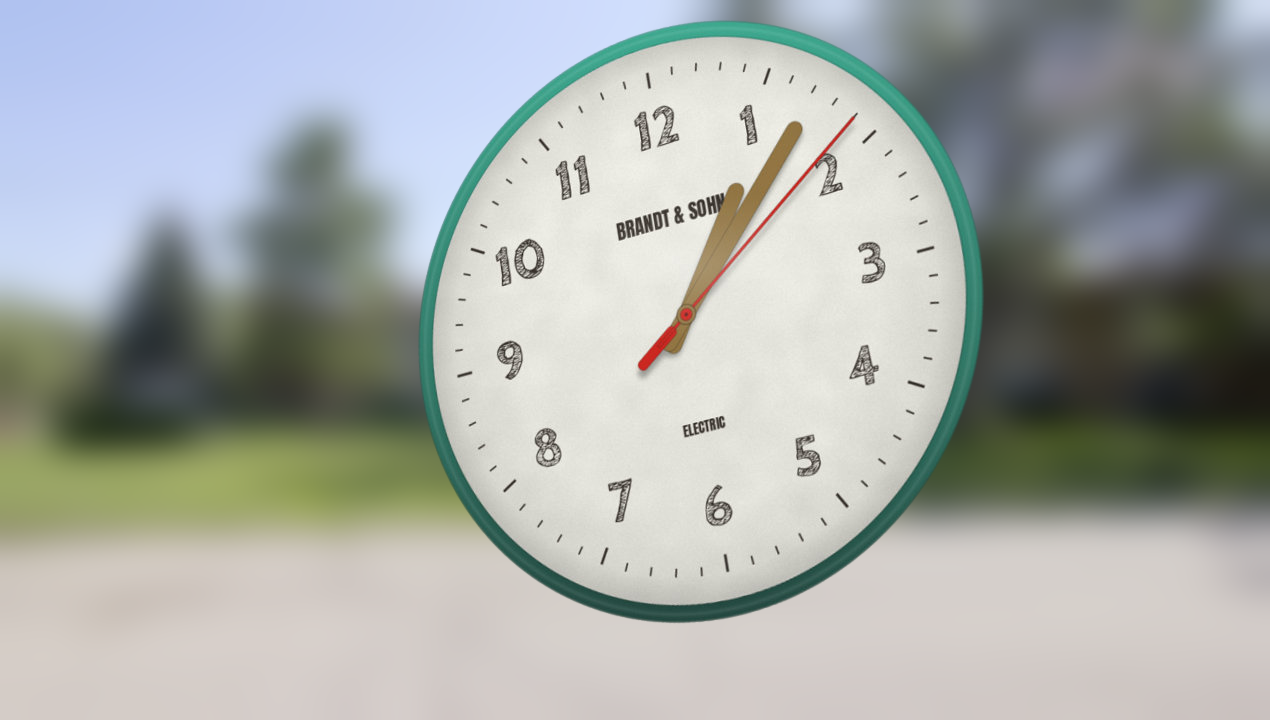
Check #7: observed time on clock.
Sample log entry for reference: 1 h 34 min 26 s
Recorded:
1 h 07 min 09 s
